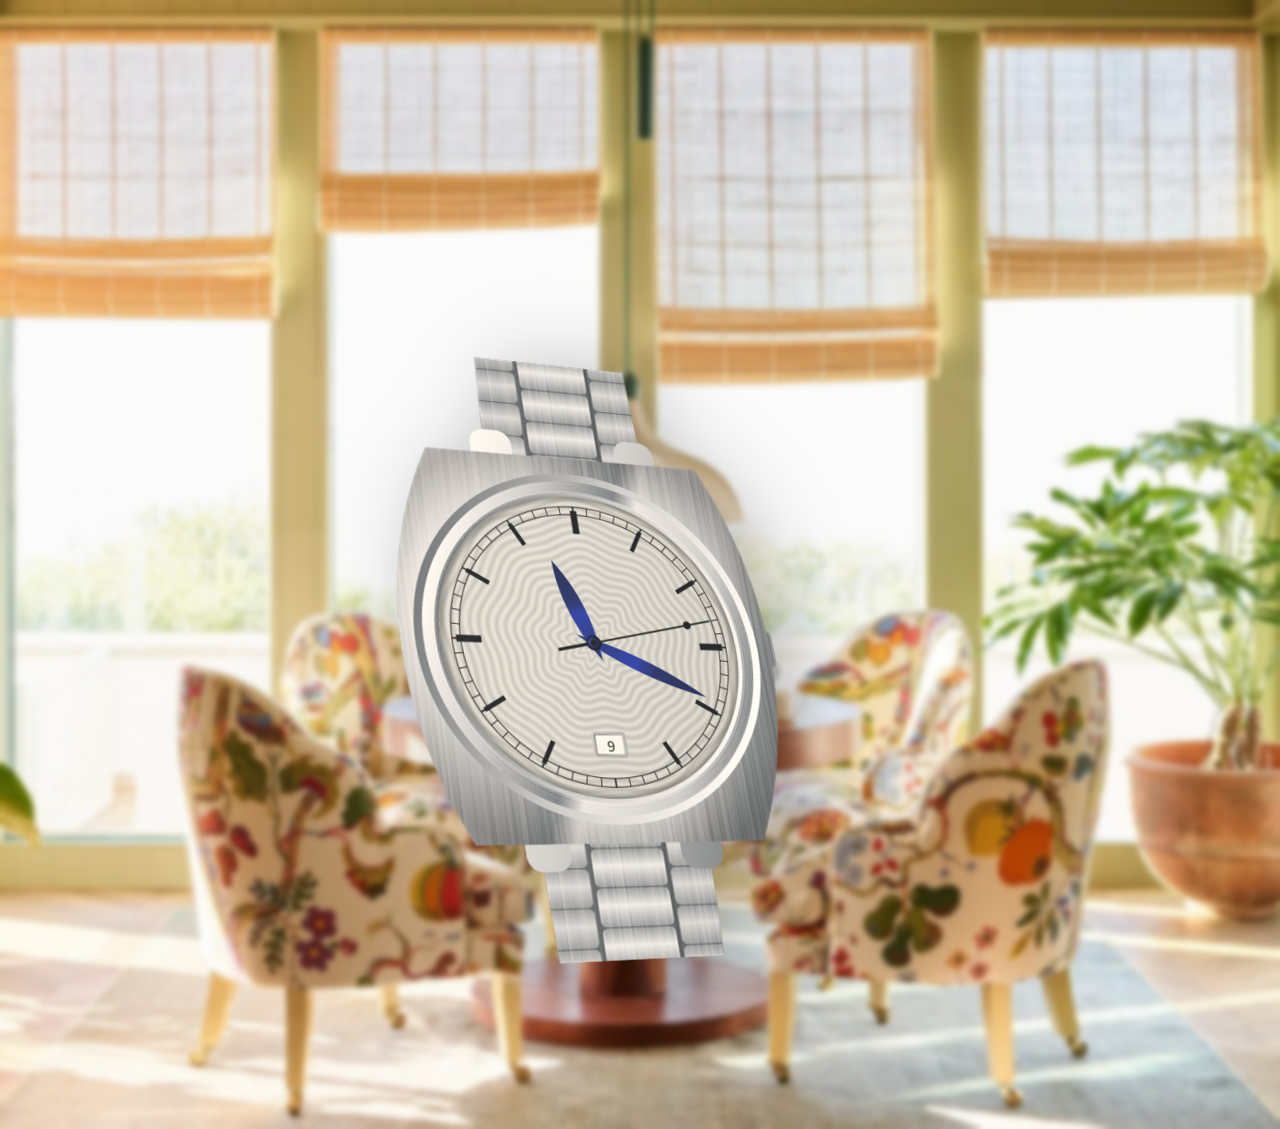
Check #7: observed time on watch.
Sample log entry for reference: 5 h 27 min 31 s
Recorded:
11 h 19 min 13 s
